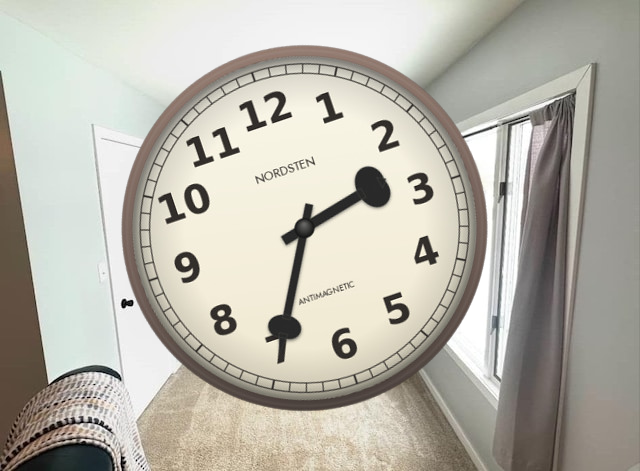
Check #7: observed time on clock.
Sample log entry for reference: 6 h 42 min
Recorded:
2 h 35 min
